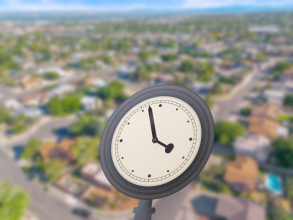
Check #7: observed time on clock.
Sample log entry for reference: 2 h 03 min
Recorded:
3 h 57 min
